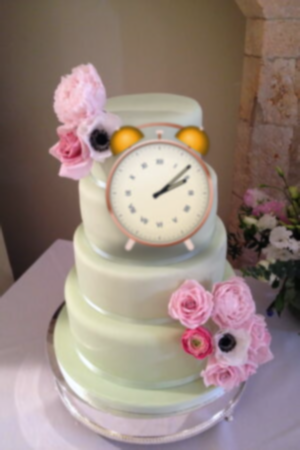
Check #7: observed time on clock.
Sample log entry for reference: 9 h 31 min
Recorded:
2 h 08 min
